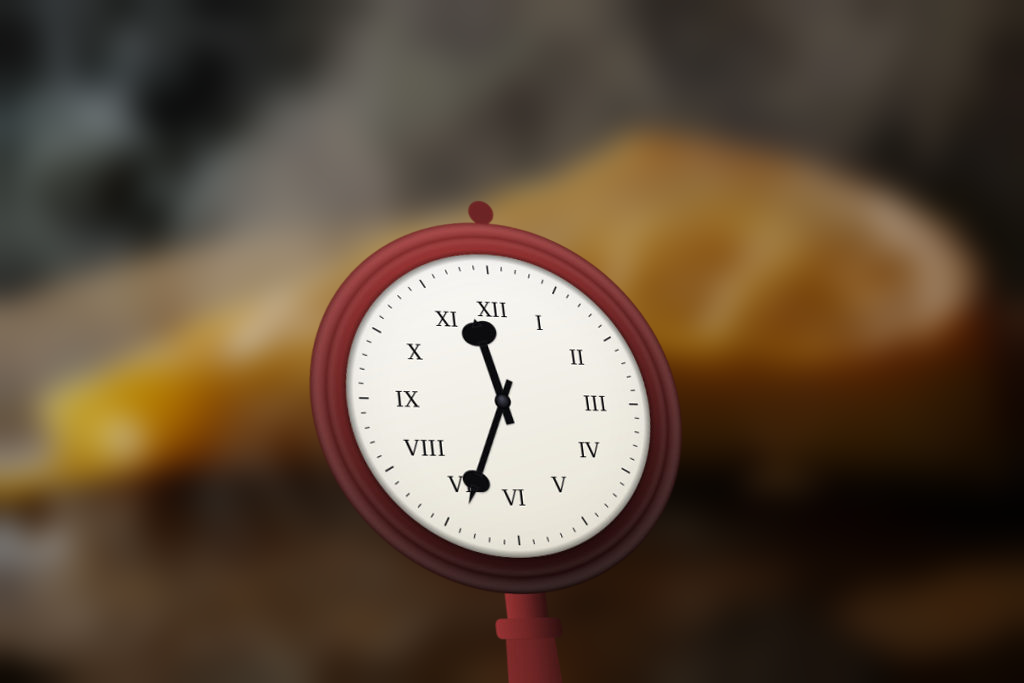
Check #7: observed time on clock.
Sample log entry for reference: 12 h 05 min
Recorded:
11 h 34 min
